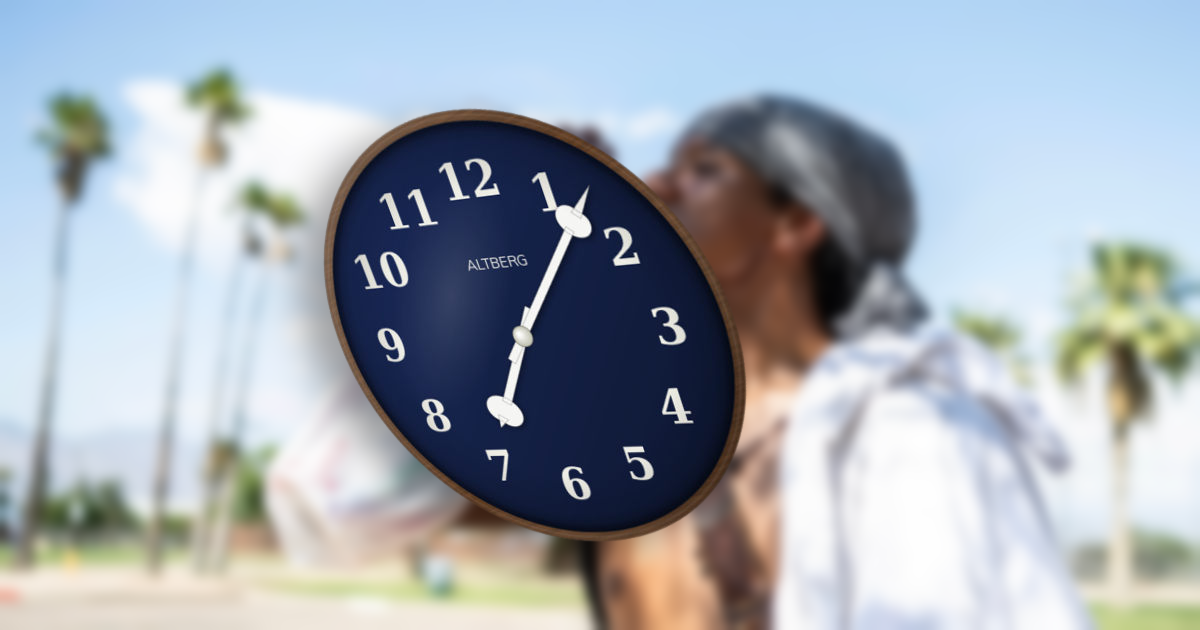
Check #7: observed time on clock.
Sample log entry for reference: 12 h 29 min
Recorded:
7 h 07 min
